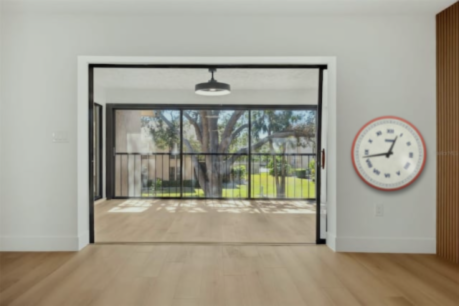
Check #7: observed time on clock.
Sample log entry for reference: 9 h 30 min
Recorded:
12 h 43 min
